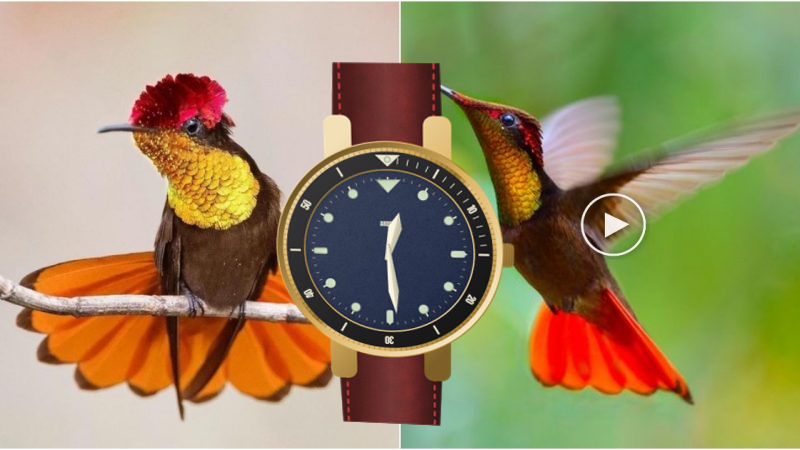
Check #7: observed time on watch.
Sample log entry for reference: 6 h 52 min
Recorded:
12 h 29 min
